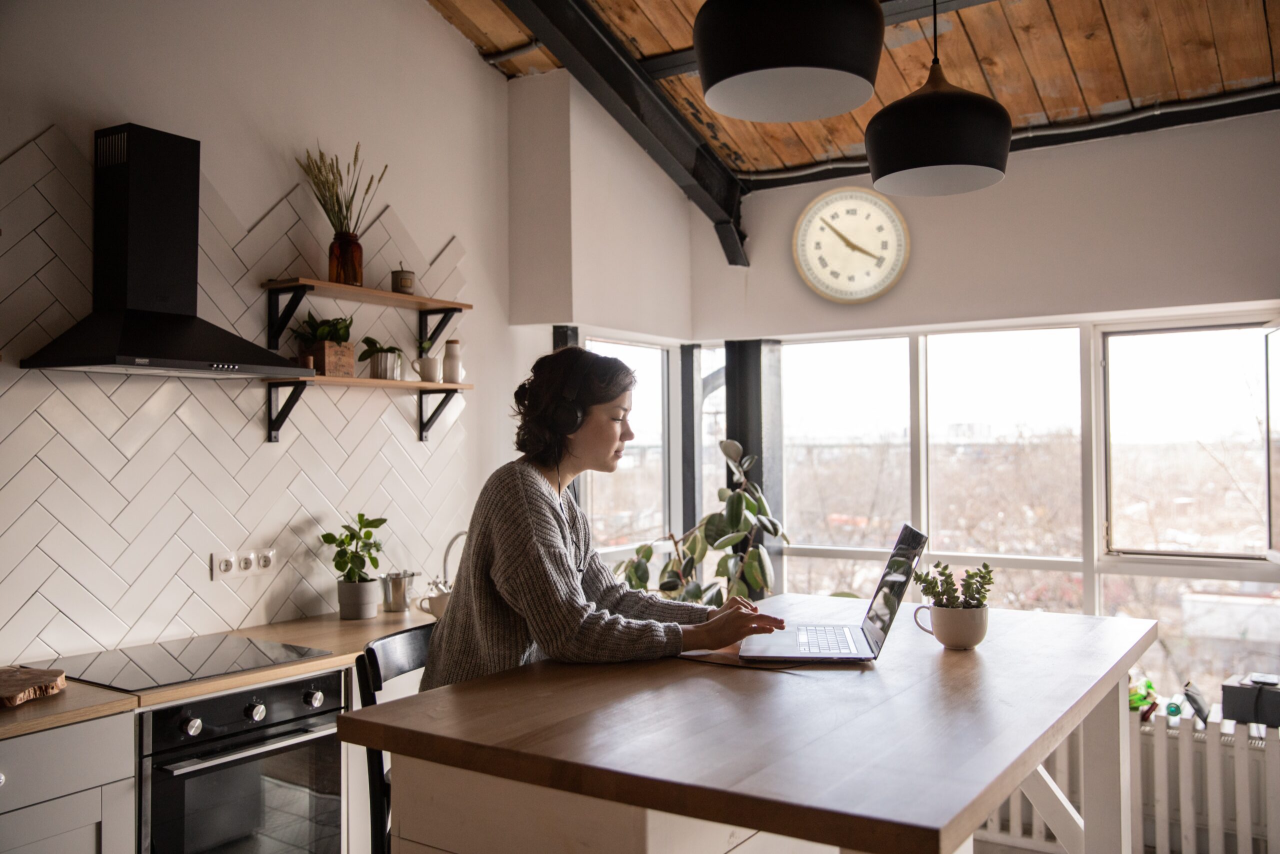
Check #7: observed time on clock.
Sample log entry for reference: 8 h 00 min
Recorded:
3 h 52 min
